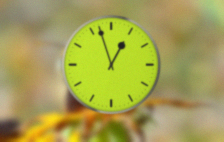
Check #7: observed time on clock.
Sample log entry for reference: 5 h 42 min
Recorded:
12 h 57 min
